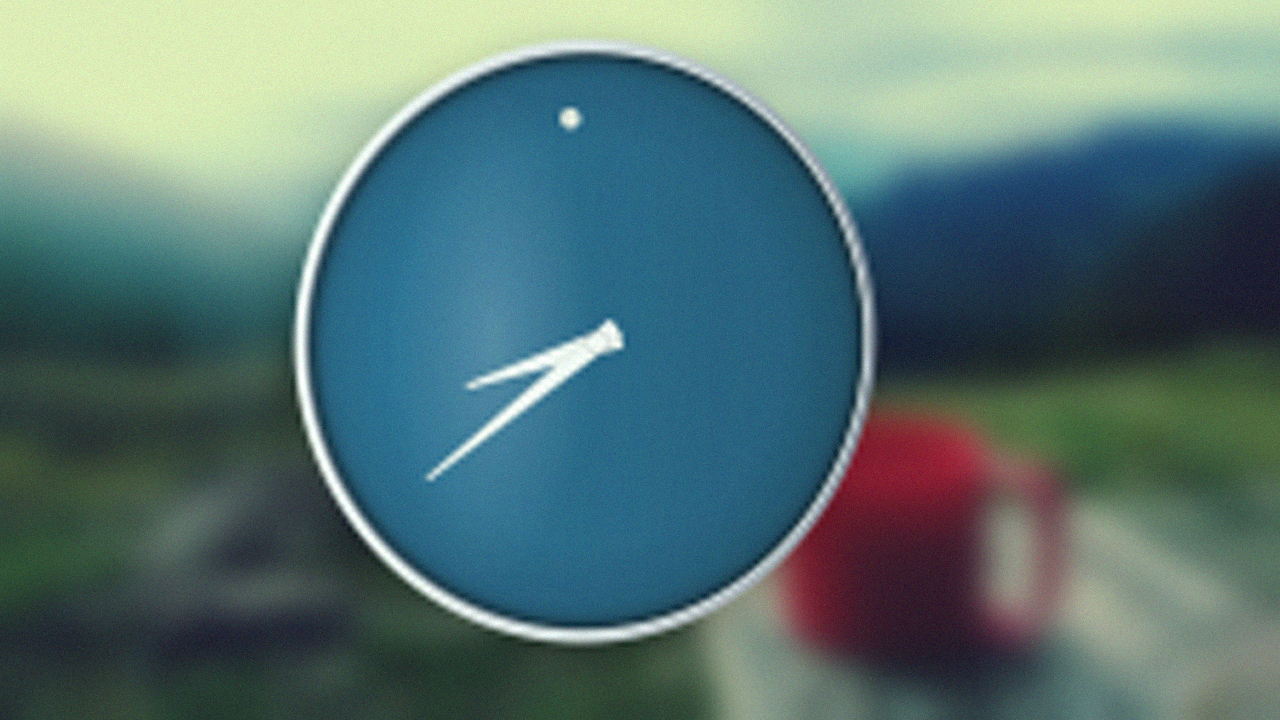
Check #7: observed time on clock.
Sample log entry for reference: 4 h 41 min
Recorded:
8 h 40 min
